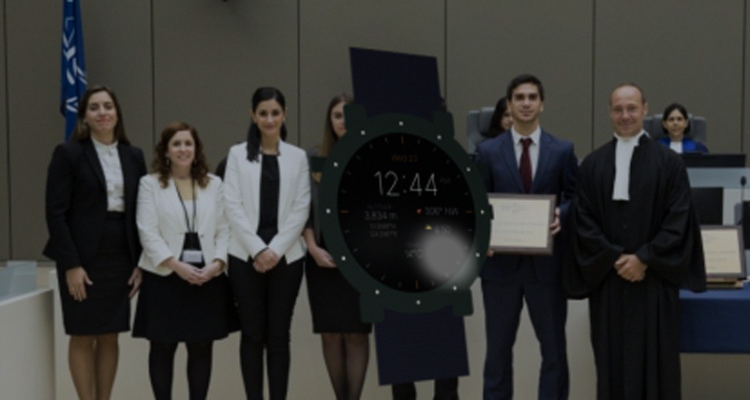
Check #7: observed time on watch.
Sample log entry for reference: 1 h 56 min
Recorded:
12 h 44 min
